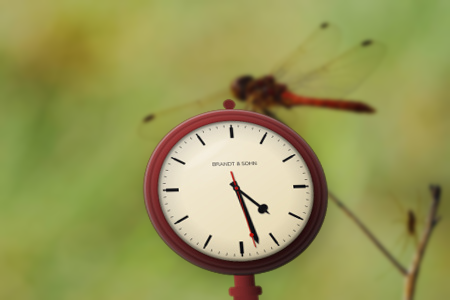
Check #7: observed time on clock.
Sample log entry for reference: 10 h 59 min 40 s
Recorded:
4 h 27 min 28 s
